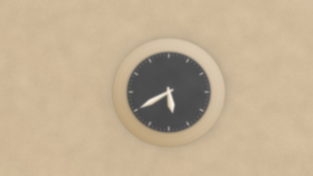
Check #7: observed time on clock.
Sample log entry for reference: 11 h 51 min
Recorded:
5 h 40 min
